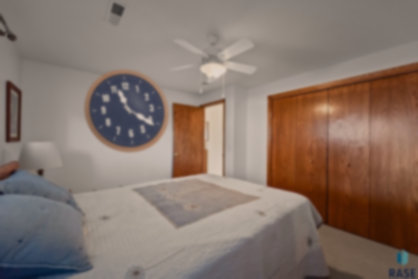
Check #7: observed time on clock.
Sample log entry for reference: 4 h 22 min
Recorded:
11 h 21 min
